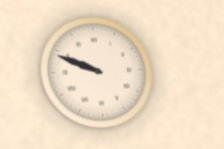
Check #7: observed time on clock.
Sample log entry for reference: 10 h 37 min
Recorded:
9 h 49 min
